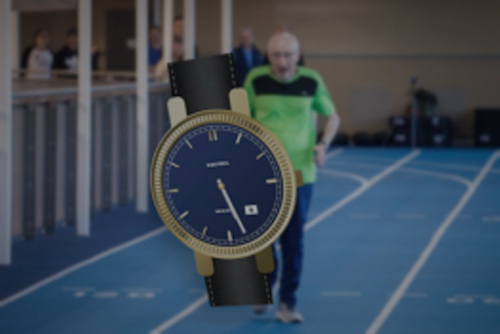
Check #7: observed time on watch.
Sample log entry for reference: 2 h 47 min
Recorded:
5 h 27 min
